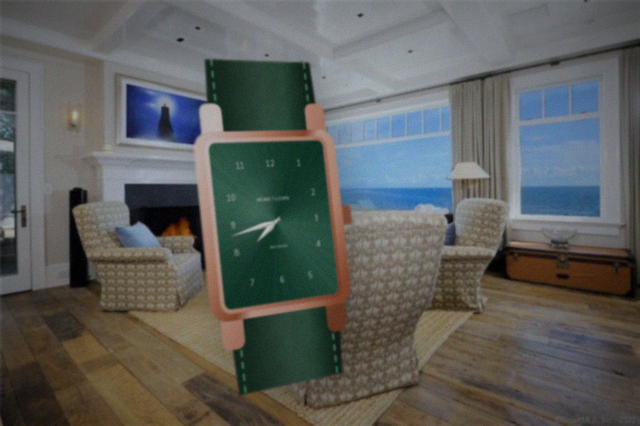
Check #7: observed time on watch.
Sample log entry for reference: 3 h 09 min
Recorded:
7 h 43 min
